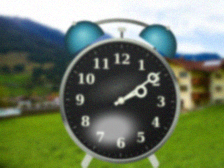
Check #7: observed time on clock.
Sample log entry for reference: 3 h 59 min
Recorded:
2 h 09 min
